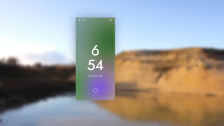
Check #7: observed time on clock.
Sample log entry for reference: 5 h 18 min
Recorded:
6 h 54 min
